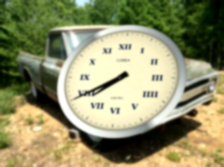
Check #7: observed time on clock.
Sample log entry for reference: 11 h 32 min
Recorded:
7 h 40 min
